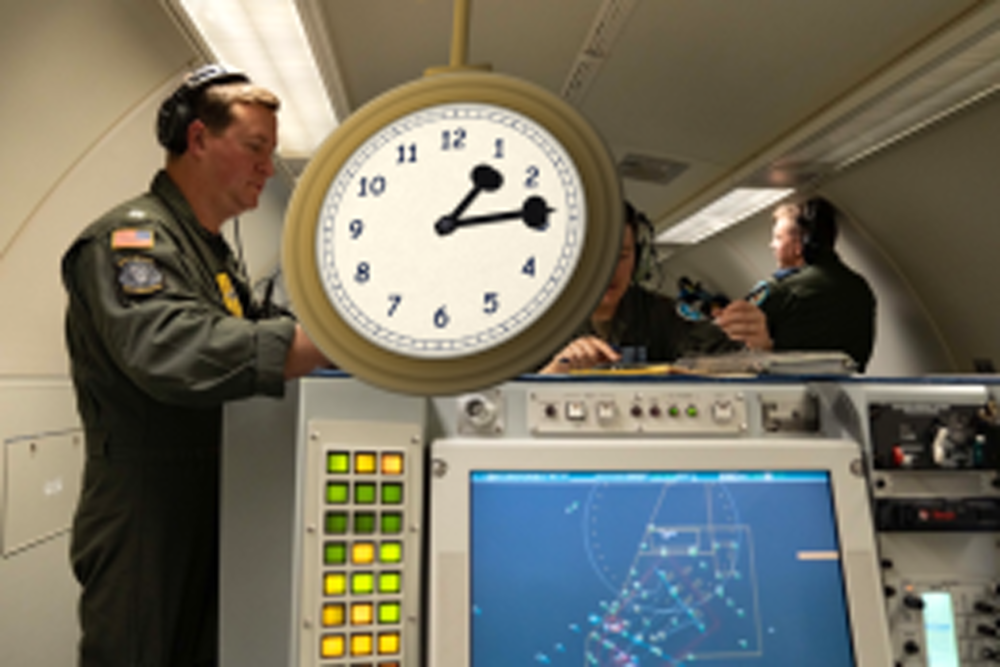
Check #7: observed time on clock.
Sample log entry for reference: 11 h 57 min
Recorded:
1 h 14 min
